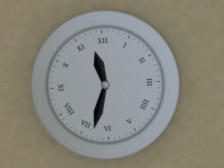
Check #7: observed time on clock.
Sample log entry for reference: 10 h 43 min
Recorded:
11 h 33 min
